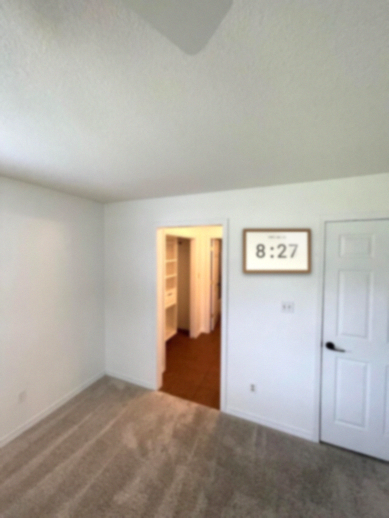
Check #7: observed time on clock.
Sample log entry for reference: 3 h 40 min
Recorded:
8 h 27 min
